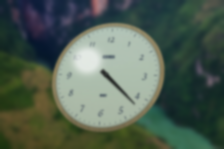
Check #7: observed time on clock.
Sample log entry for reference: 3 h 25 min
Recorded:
4 h 22 min
